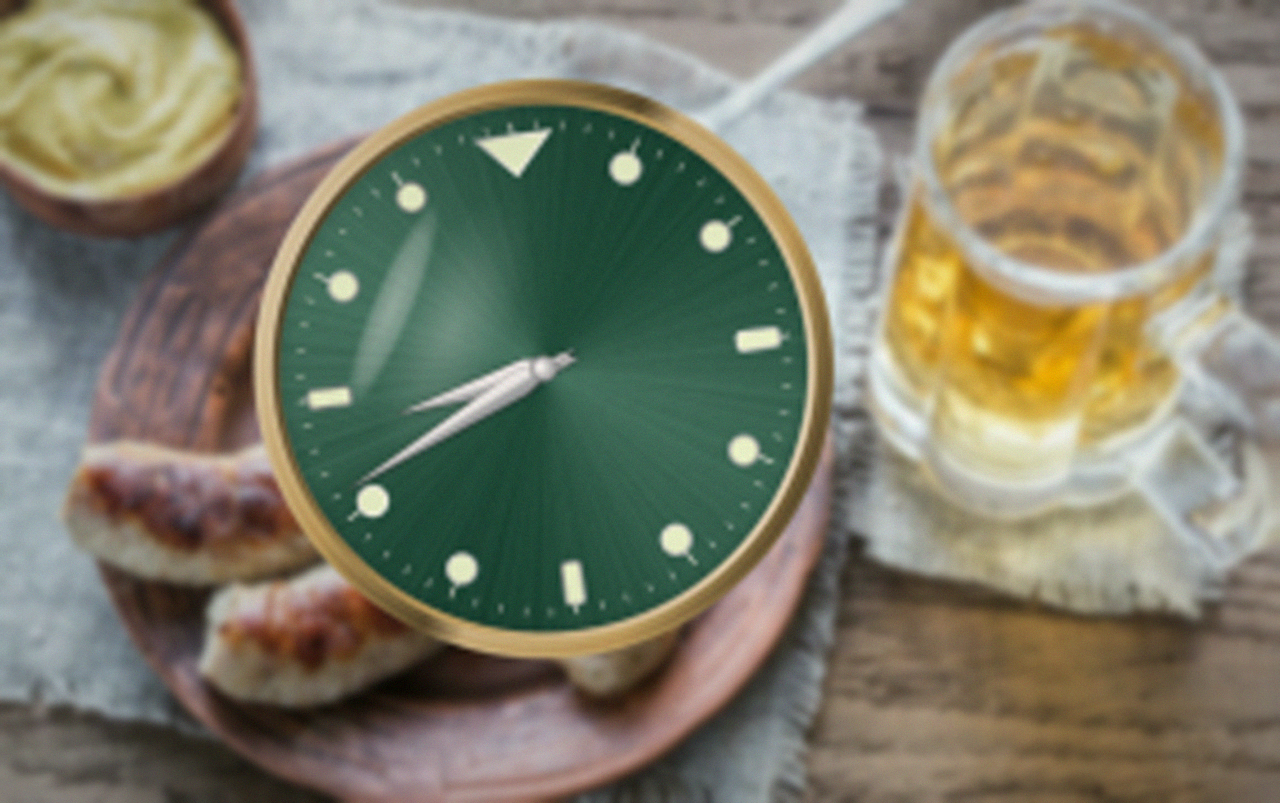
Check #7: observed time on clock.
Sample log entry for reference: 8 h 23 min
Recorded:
8 h 41 min
